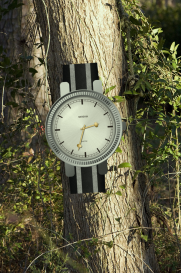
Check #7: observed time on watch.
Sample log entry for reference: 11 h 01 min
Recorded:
2 h 33 min
